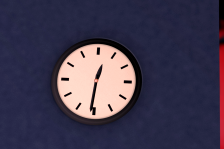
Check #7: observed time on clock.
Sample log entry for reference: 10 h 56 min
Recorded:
12 h 31 min
